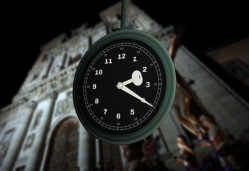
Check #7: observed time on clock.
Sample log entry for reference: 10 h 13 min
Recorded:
2 h 20 min
